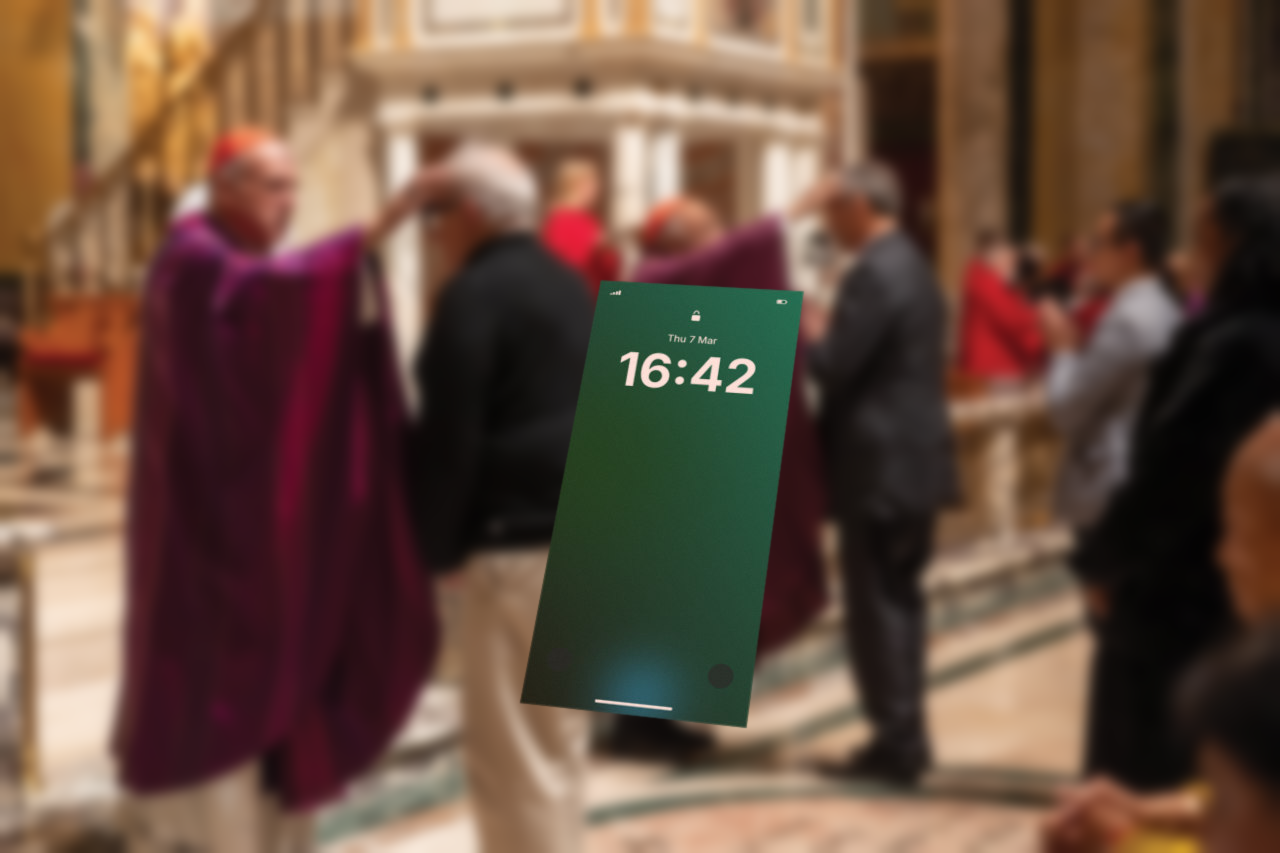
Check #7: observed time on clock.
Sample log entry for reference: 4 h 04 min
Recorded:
16 h 42 min
